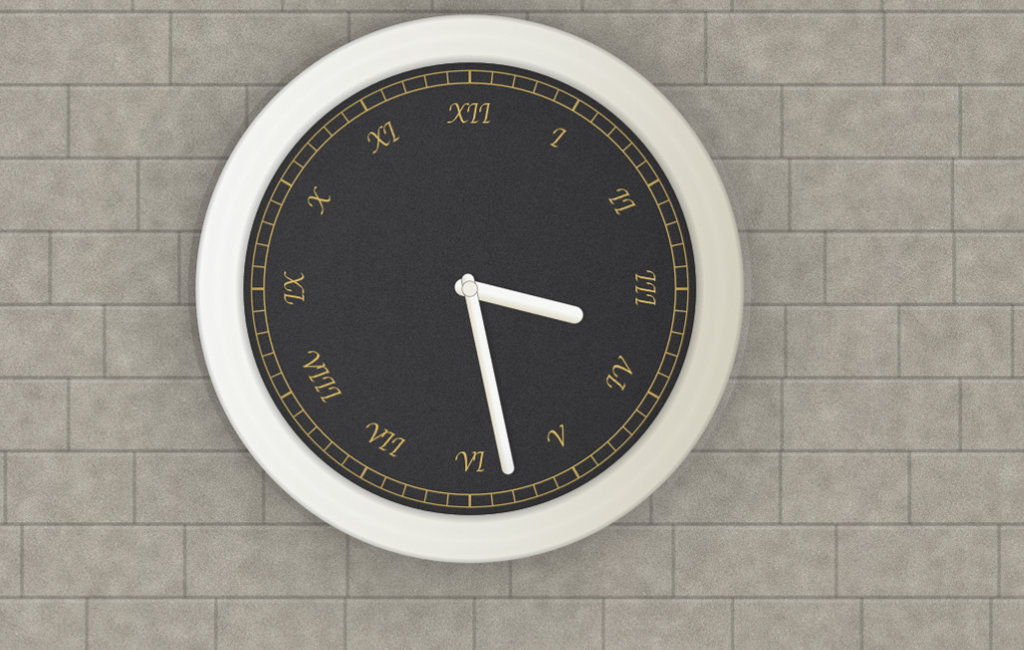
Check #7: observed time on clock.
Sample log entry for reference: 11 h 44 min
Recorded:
3 h 28 min
